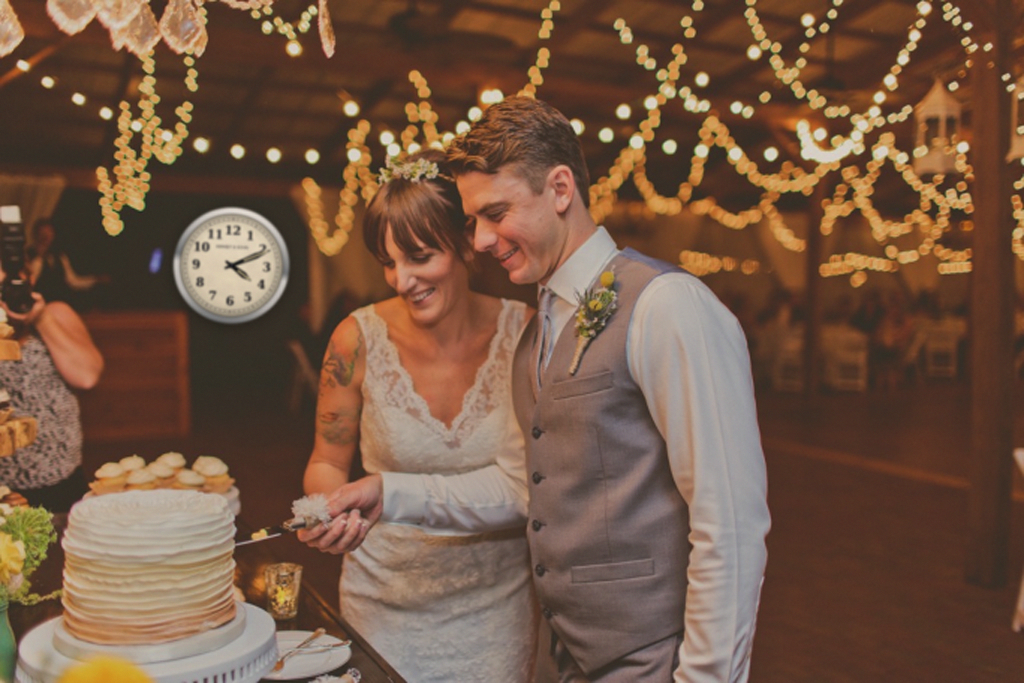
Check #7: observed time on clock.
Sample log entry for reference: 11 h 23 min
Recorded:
4 h 11 min
